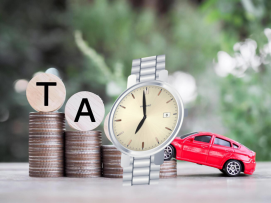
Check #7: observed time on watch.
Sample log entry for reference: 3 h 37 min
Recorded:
6 h 59 min
